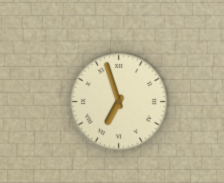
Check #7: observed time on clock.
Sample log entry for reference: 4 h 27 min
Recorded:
6 h 57 min
